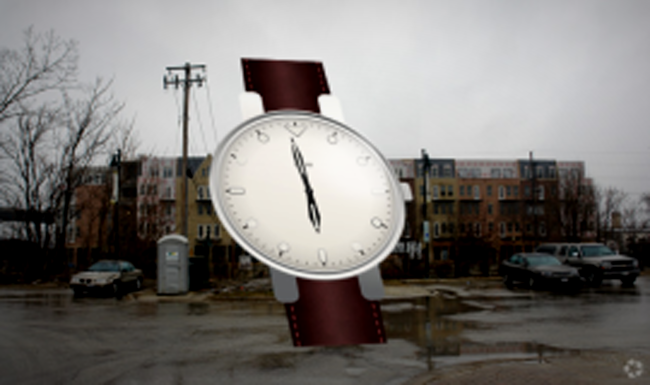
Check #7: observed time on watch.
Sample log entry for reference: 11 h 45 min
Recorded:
5 h 59 min
